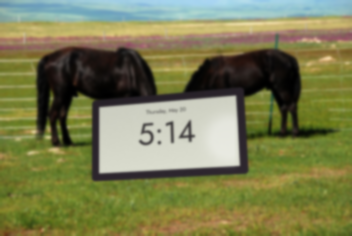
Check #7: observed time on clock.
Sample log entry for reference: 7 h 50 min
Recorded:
5 h 14 min
